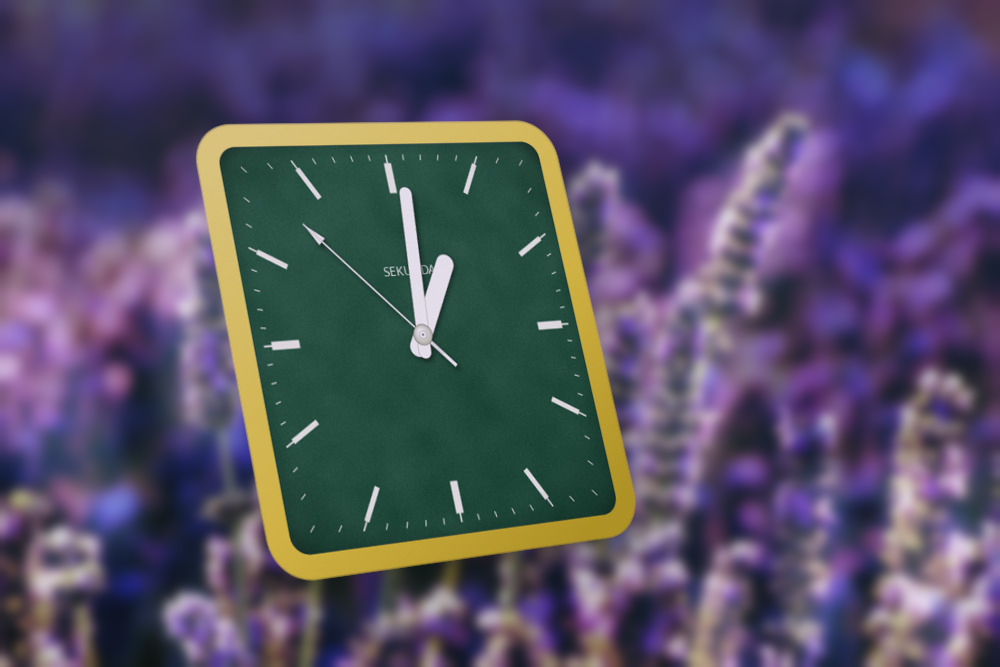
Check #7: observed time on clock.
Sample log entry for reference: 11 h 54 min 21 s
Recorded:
1 h 00 min 53 s
